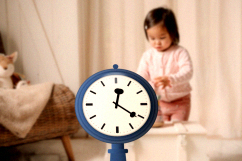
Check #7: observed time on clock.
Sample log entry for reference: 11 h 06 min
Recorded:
12 h 21 min
